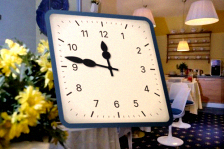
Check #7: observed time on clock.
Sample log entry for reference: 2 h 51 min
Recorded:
11 h 47 min
